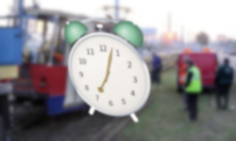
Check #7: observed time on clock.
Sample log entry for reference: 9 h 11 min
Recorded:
7 h 03 min
